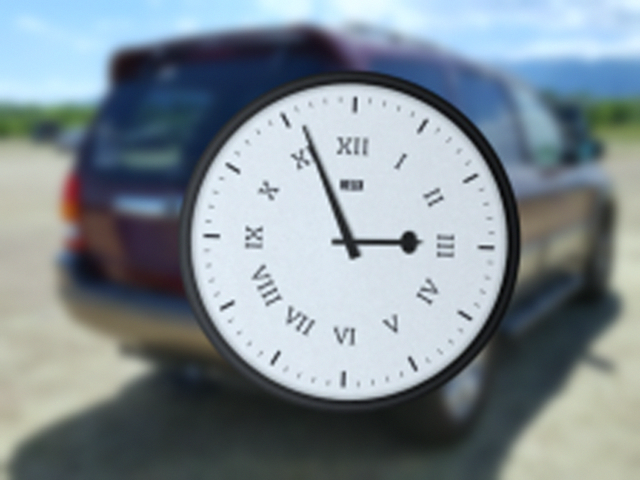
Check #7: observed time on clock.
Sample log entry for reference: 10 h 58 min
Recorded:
2 h 56 min
